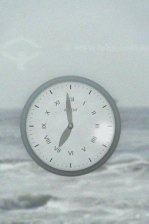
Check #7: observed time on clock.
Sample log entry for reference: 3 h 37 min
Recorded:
6 h 59 min
